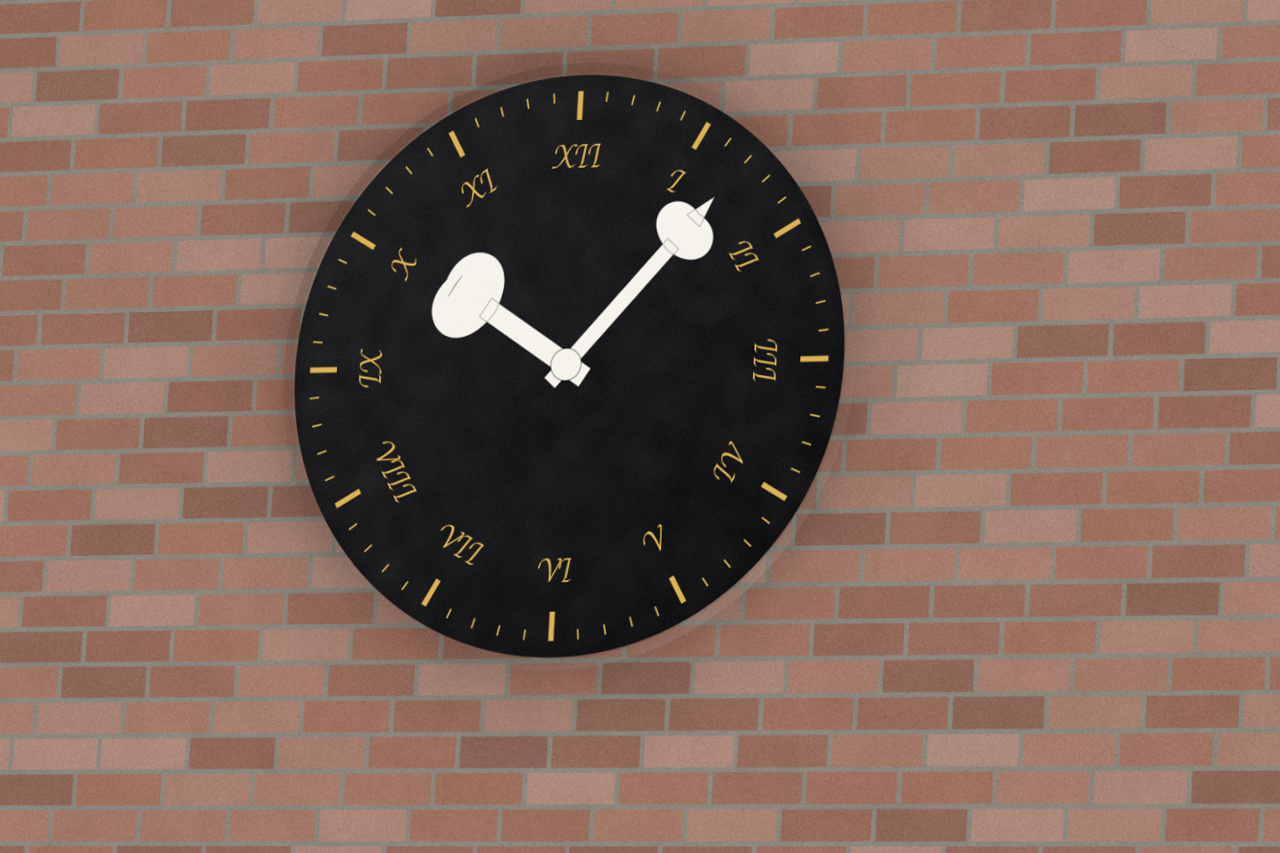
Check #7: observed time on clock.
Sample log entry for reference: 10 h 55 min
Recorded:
10 h 07 min
